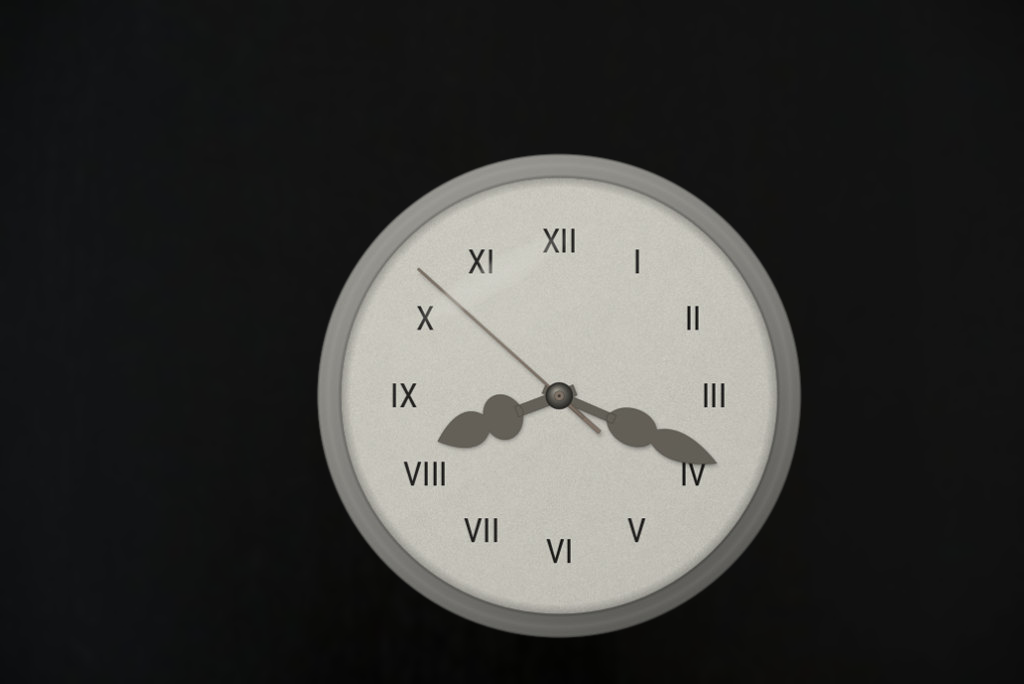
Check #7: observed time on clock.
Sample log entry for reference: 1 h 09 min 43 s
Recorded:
8 h 18 min 52 s
